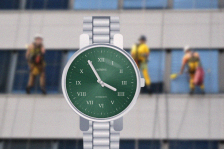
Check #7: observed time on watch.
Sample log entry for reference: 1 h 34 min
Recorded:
3 h 55 min
